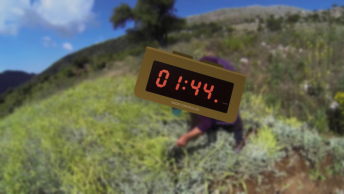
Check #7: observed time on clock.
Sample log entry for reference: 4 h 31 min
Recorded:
1 h 44 min
